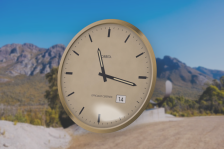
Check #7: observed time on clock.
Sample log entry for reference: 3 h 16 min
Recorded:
11 h 17 min
